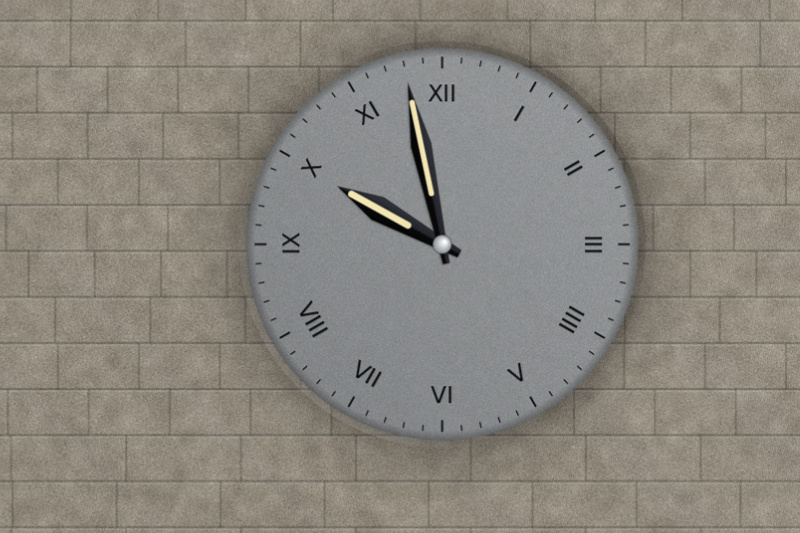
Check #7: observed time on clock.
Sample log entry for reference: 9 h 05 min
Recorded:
9 h 58 min
